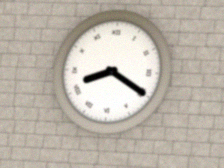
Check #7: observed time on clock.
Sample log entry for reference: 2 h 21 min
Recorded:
8 h 20 min
